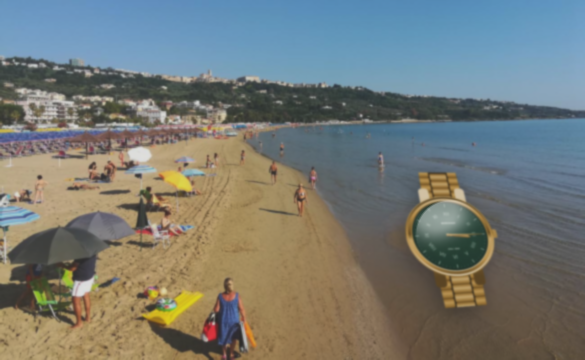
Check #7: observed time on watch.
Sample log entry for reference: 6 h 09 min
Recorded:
3 h 15 min
